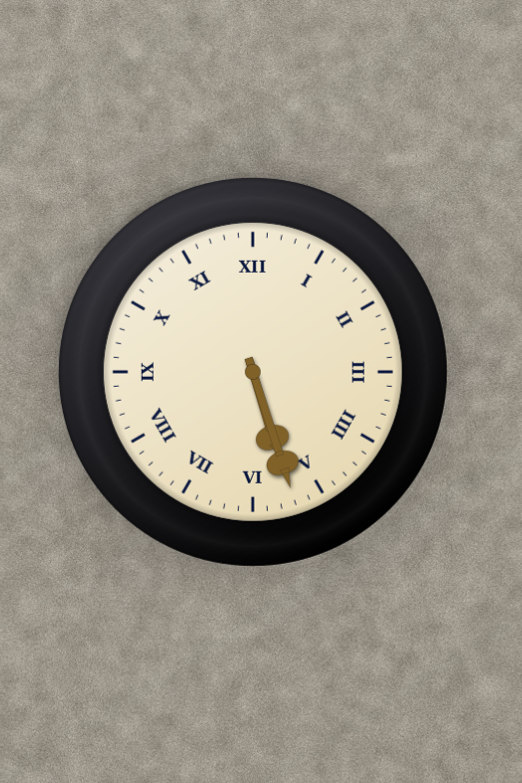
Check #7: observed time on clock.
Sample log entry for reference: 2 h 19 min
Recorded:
5 h 27 min
